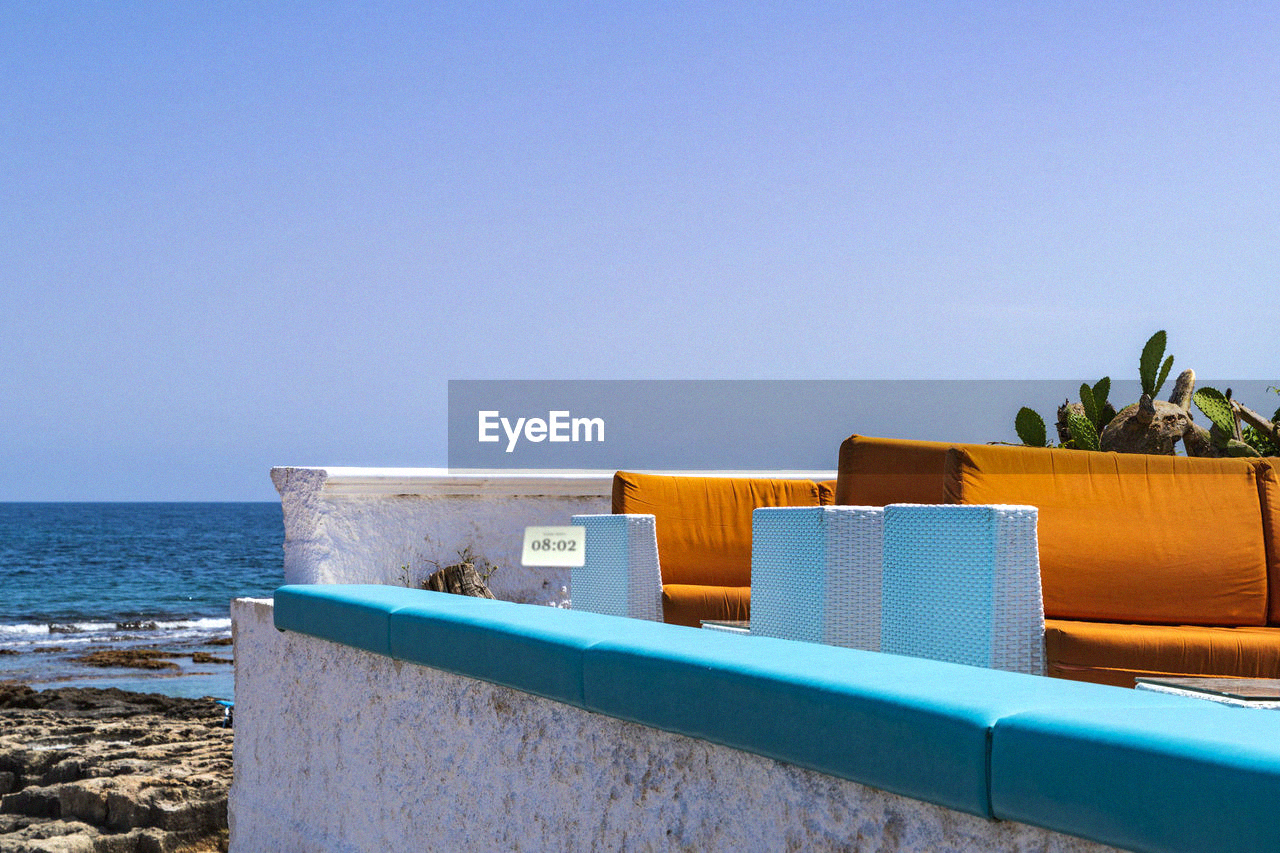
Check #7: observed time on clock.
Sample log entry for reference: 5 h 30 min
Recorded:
8 h 02 min
